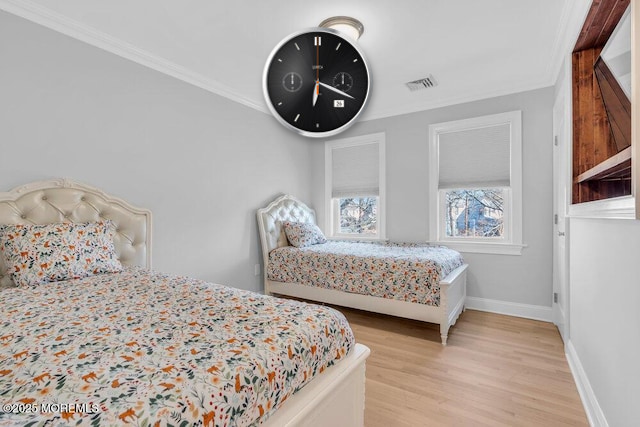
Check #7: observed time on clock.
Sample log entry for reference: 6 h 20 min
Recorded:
6 h 19 min
